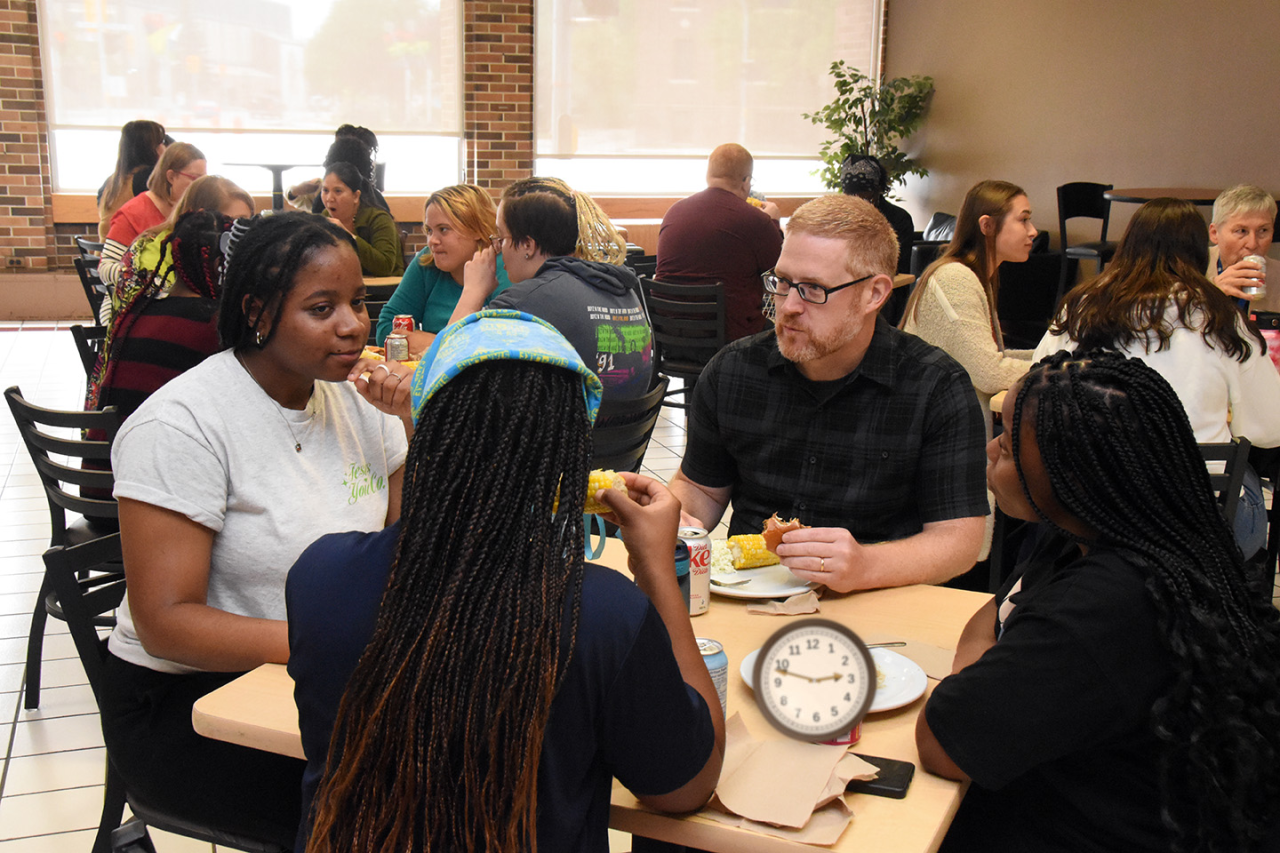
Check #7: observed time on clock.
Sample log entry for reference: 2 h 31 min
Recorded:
2 h 48 min
